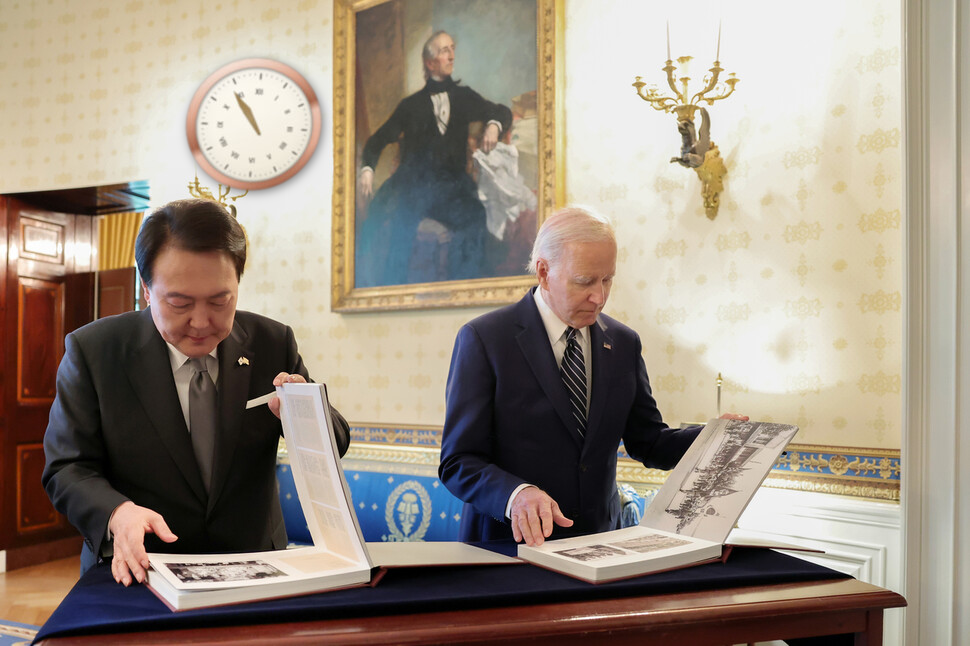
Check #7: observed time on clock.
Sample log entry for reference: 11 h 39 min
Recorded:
10 h 54 min
